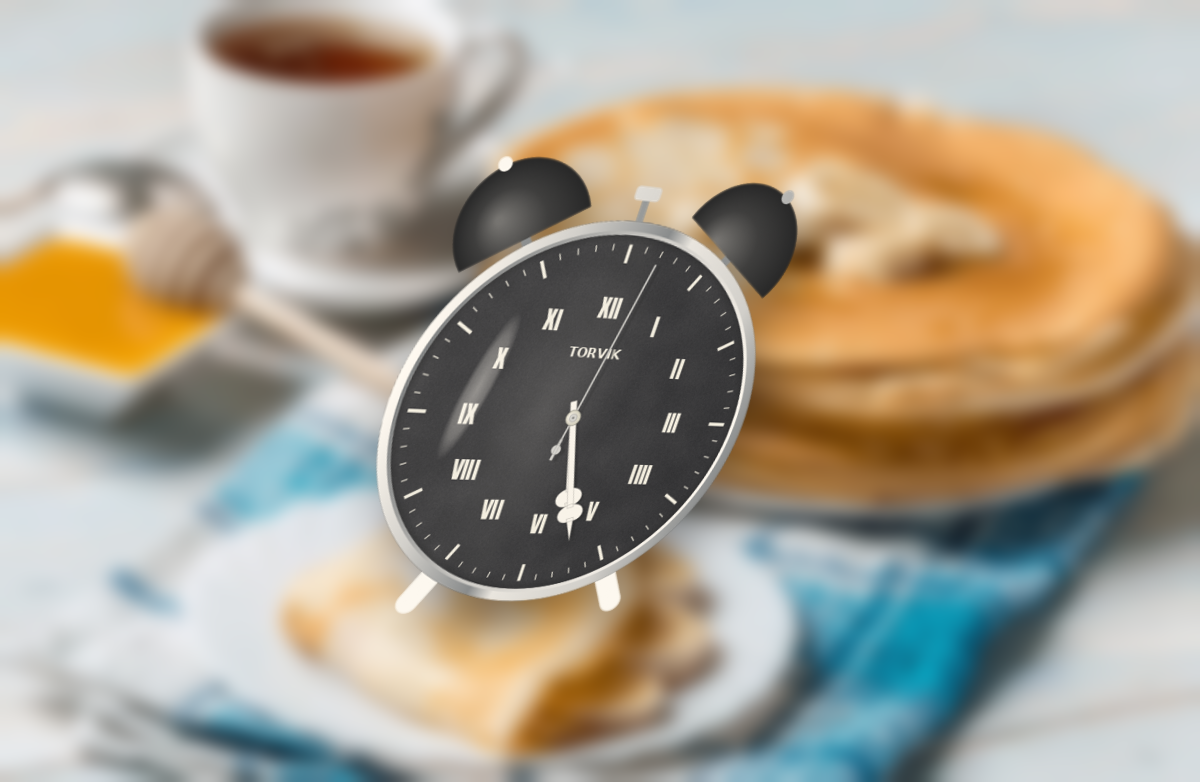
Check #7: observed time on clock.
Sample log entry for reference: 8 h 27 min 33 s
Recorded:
5 h 27 min 02 s
